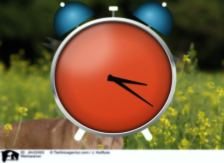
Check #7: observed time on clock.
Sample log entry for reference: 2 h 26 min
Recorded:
3 h 21 min
